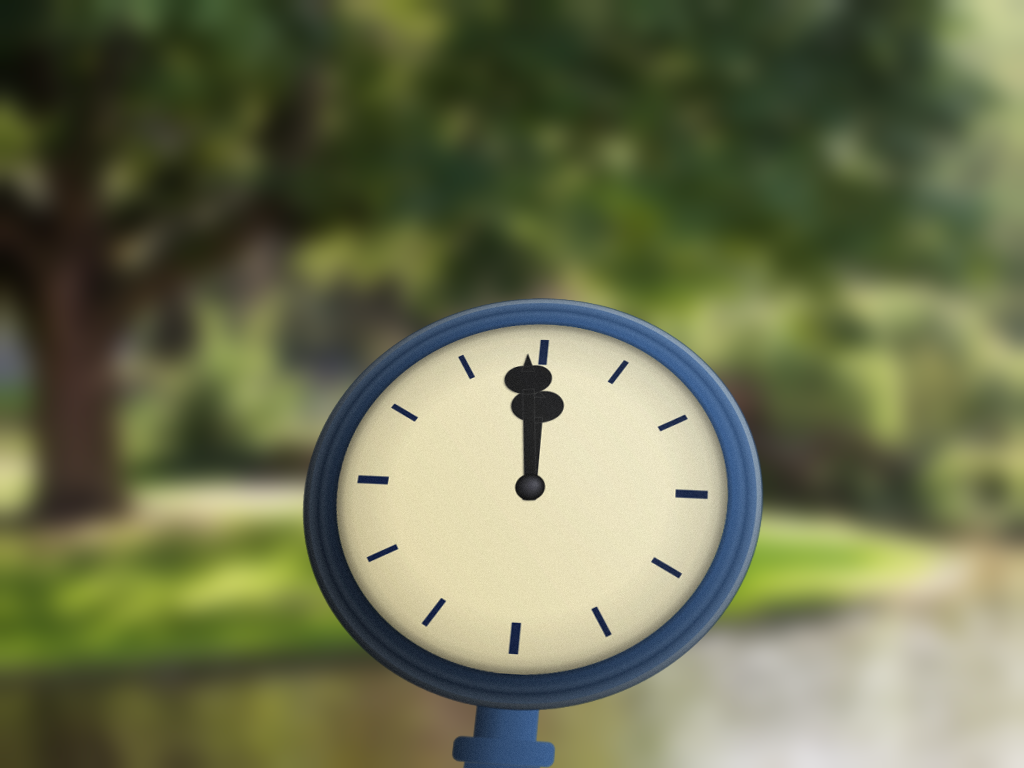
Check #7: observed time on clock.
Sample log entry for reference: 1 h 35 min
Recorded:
11 h 59 min
